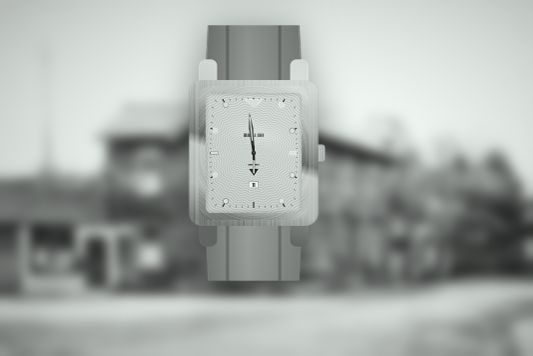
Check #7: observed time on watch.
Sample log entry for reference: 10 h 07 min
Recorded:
5 h 59 min
